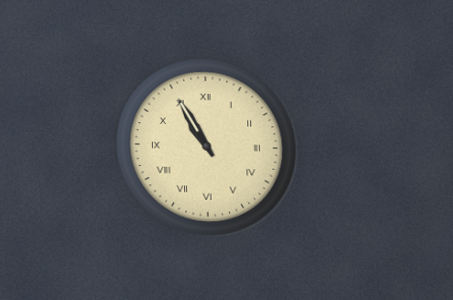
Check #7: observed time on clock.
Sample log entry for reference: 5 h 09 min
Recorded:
10 h 55 min
